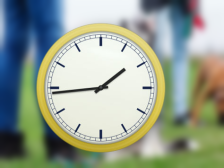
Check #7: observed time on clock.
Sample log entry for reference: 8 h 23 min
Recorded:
1 h 44 min
